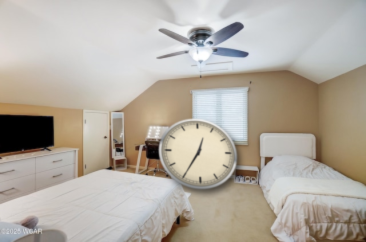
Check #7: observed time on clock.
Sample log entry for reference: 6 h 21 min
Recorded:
12 h 35 min
